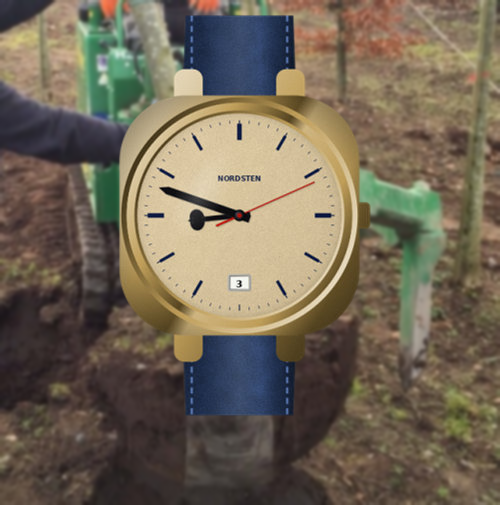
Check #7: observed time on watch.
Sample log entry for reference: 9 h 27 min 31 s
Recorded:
8 h 48 min 11 s
